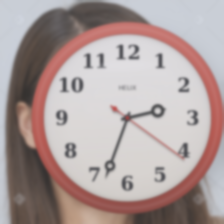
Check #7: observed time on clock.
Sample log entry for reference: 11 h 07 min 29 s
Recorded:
2 h 33 min 21 s
